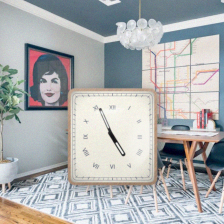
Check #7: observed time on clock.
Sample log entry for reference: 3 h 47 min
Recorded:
4 h 56 min
